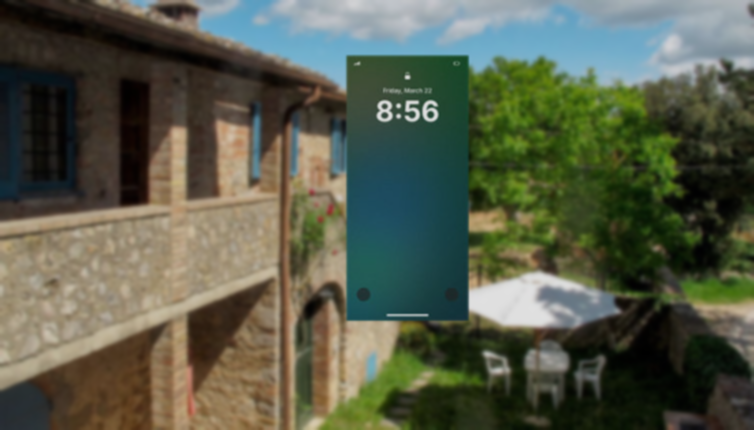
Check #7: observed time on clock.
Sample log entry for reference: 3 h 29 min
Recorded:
8 h 56 min
